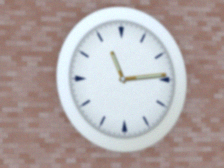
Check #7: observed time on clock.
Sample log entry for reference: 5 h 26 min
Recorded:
11 h 14 min
